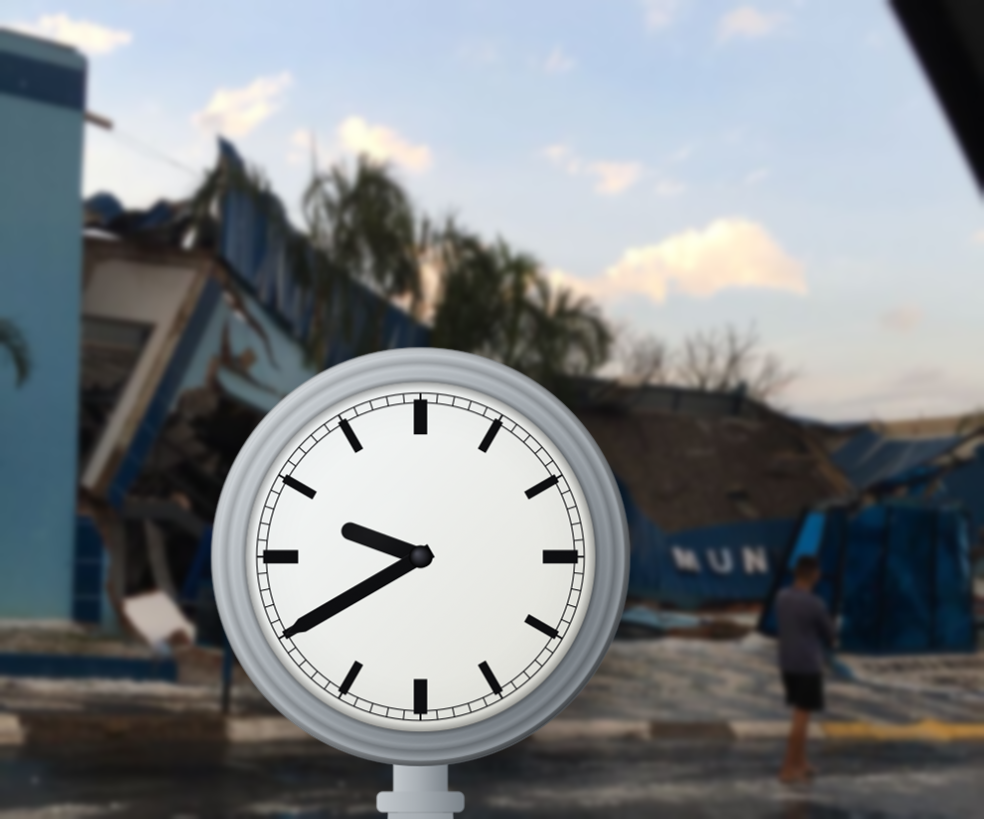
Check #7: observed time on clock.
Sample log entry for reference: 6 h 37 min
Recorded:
9 h 40 min
